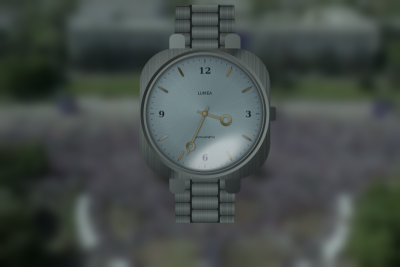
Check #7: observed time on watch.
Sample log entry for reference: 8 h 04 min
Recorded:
3 h 34 min
